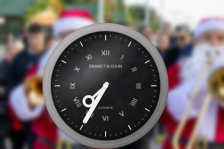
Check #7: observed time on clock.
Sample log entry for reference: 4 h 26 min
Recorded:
7 h 35 min
